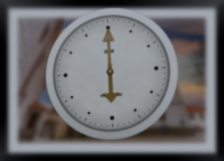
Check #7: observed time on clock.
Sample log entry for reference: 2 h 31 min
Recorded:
6 h 00 min
